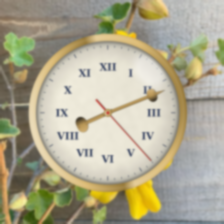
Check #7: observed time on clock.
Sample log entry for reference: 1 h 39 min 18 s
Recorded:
8 h 11 min 23 s
